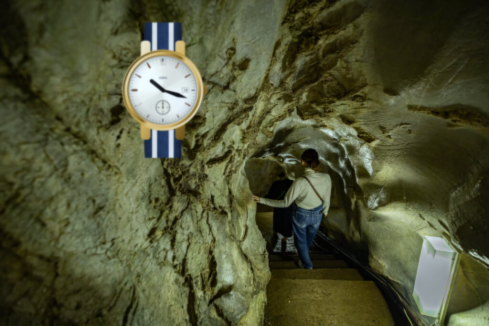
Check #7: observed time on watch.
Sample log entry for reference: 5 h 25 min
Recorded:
10 h 18 min
